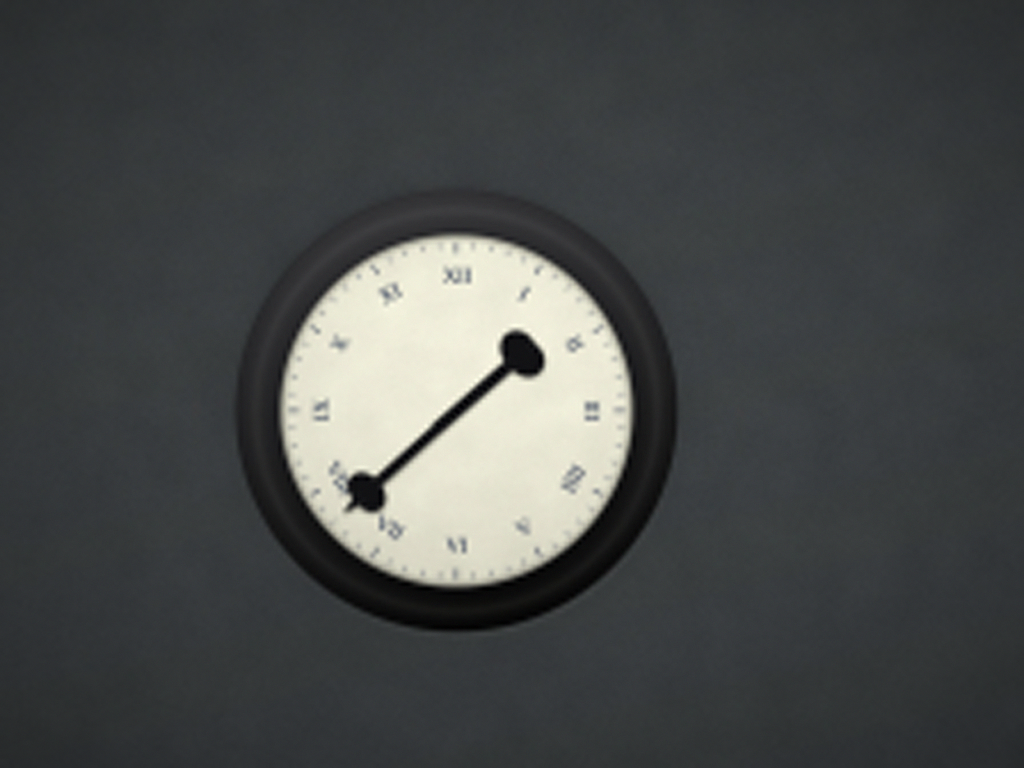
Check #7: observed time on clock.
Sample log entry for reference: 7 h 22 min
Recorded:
1 h 38 min
